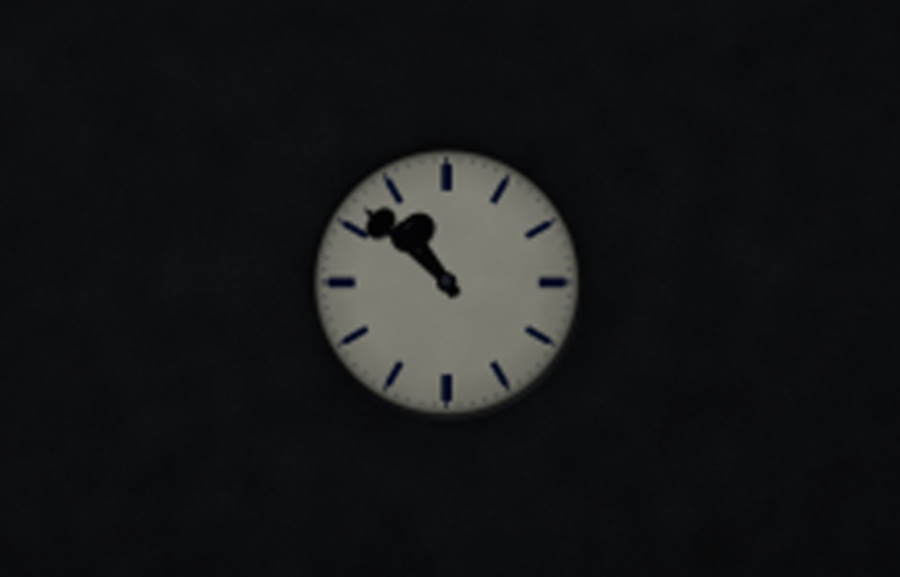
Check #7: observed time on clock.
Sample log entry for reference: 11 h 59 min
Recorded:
10 h 52 min
